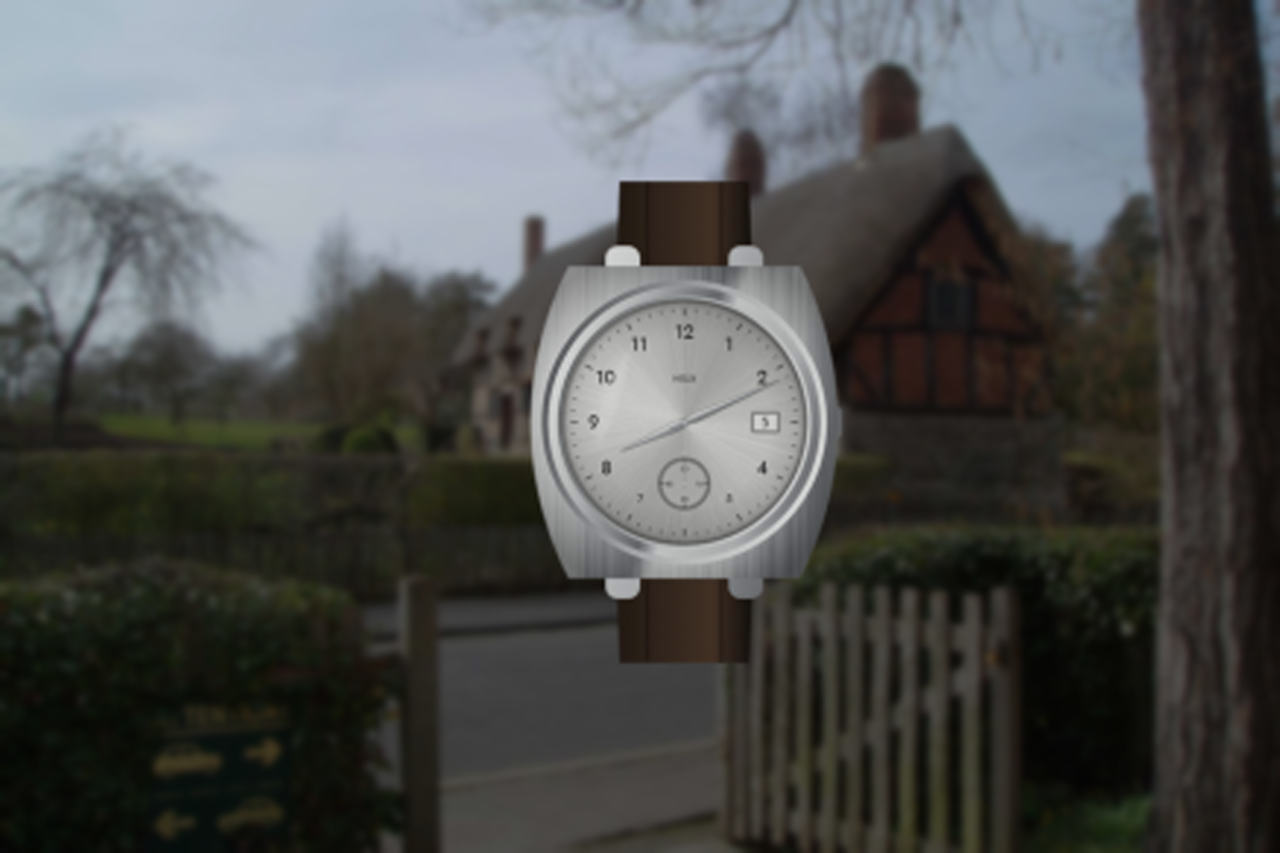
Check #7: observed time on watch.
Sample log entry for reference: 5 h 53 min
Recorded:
8 h 11 min
